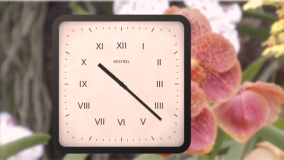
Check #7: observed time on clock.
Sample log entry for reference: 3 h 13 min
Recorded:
10 h 22 min
